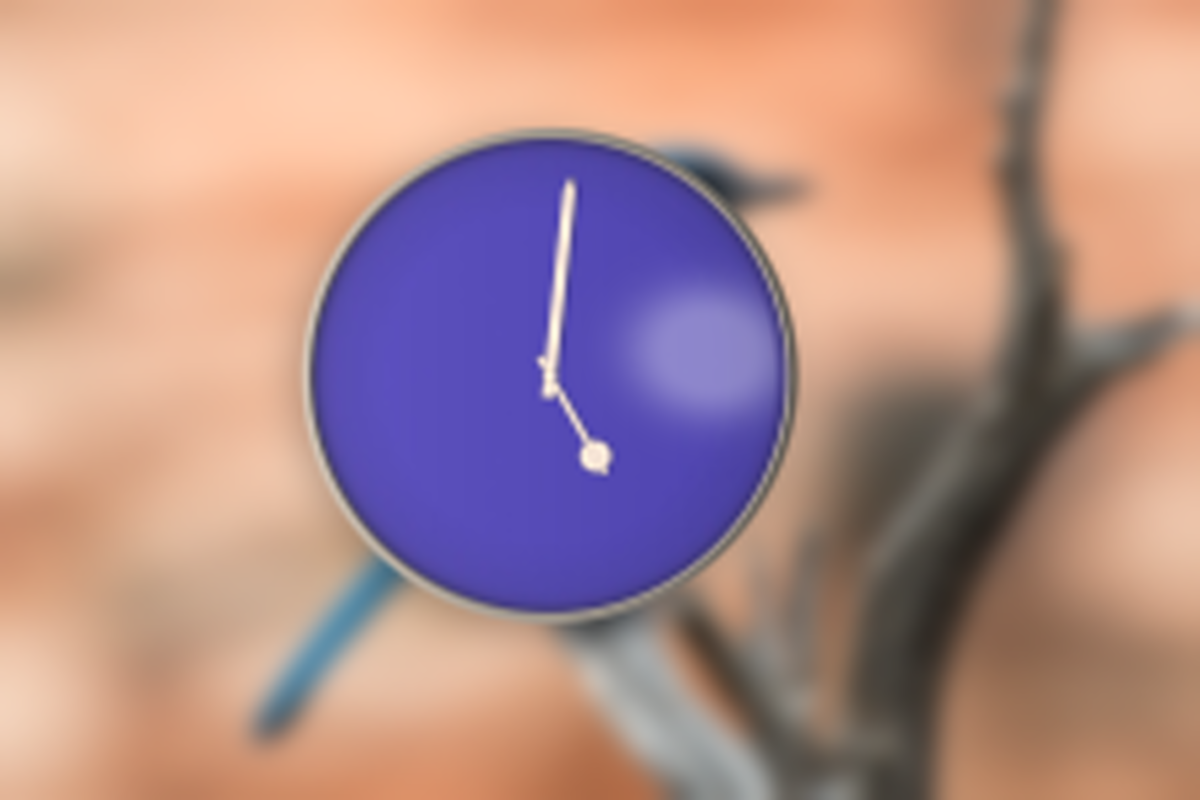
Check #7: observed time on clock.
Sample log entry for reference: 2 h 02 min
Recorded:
5 h 01 min
